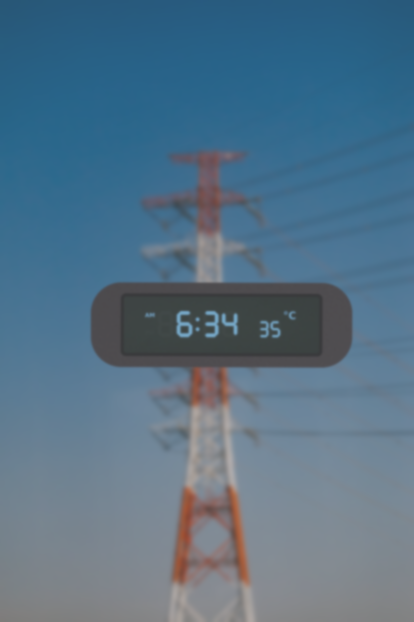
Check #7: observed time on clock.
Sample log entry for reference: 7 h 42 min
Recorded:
6 h 34 min
